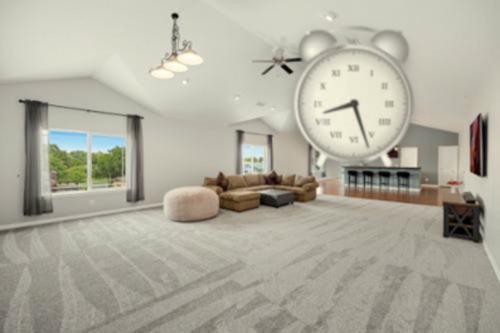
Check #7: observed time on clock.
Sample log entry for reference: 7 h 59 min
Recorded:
8 h 27 min
